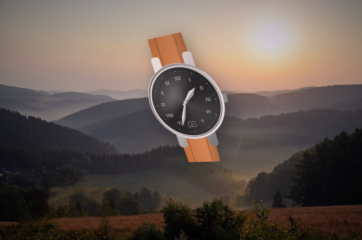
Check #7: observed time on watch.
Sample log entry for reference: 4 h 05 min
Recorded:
1 h 34 min
